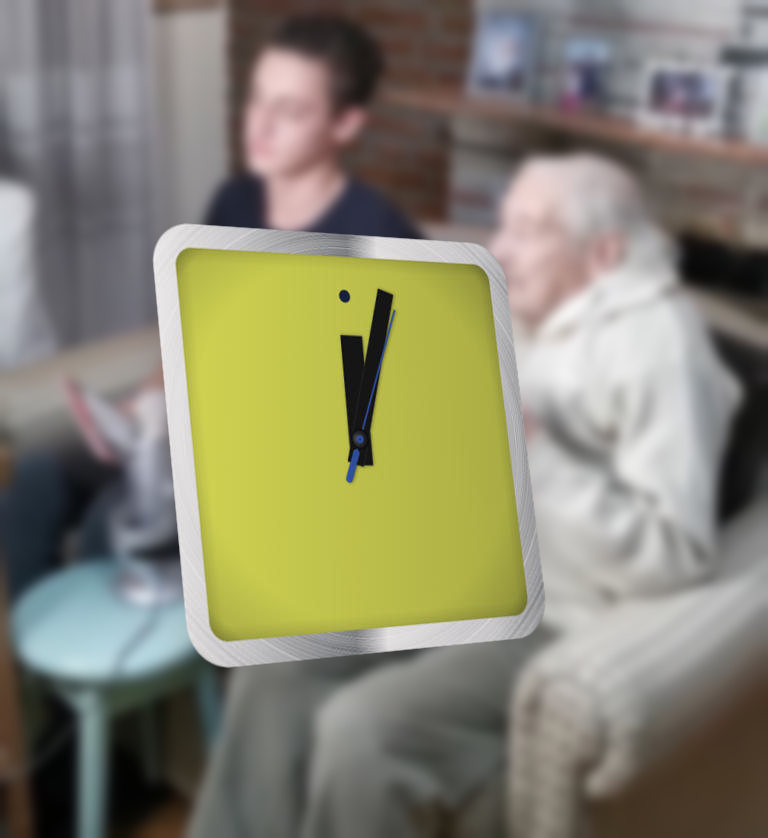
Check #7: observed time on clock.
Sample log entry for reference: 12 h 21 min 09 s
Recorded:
12 h 03 min 04 s
